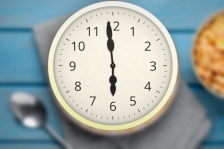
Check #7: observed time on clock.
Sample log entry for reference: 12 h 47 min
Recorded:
5 h 59 min
